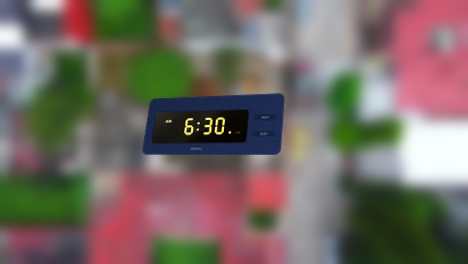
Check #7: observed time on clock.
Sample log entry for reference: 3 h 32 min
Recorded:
6 h 30 min
